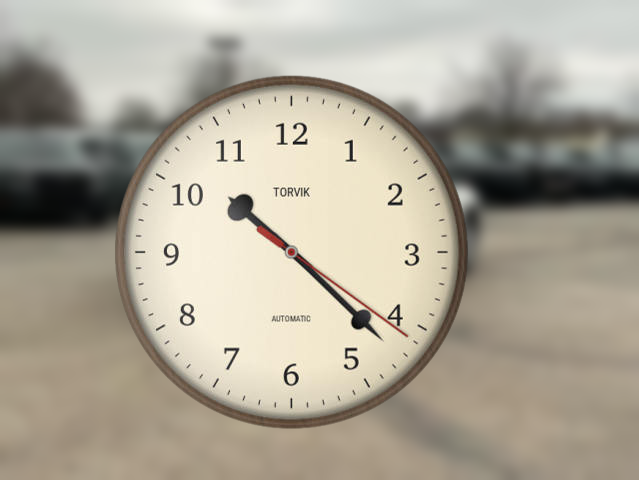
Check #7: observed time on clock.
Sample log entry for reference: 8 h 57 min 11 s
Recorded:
10 h 22 min 21 s
